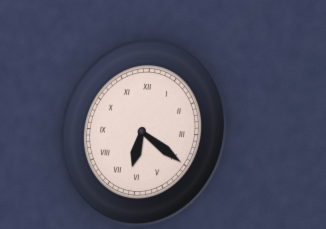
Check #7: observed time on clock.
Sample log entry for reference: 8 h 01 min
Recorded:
6 h 20 min
